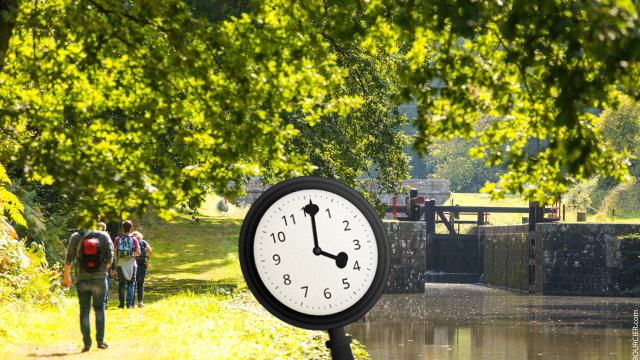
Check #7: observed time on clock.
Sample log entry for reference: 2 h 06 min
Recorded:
4 h 01 min
